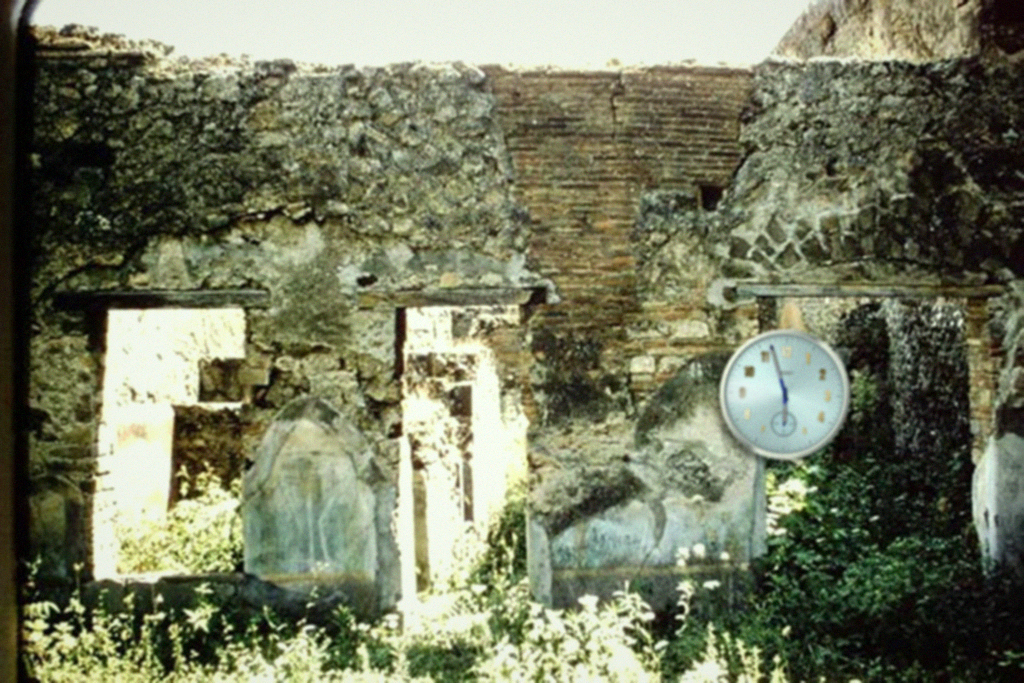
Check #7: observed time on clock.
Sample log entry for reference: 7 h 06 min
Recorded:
5 h 57 min
